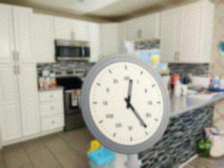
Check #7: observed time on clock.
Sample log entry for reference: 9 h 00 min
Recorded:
12 h 24 min
